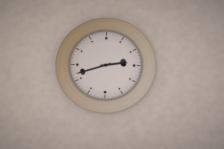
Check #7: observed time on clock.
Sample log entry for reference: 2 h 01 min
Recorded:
2 h 42 min
